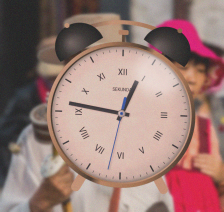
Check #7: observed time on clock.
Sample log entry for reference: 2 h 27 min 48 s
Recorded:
12 h 46 min 32 s
